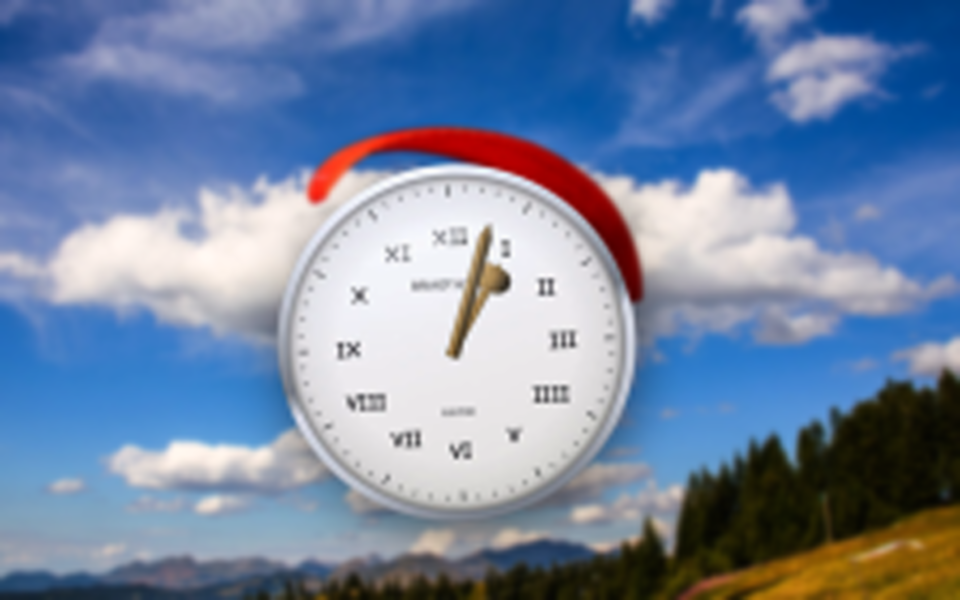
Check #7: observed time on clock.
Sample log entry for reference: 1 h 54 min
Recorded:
1 h 03 min
